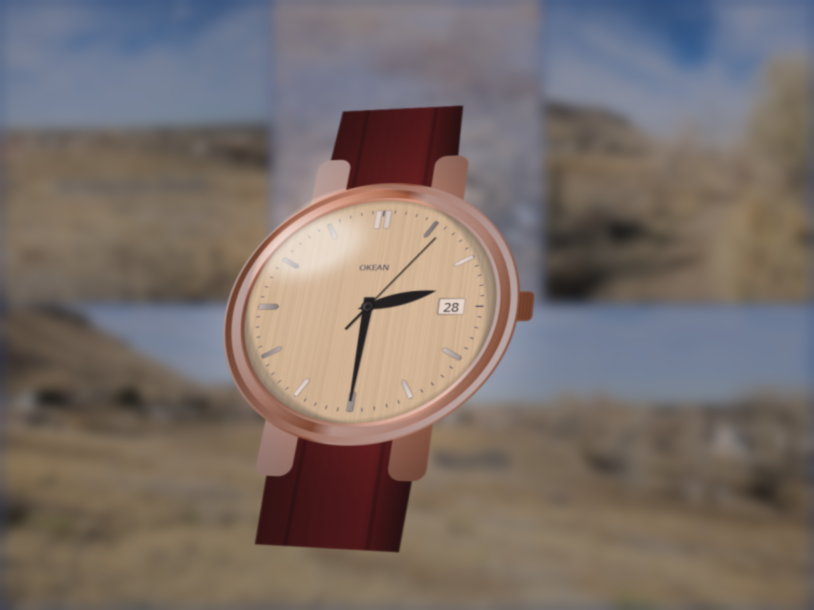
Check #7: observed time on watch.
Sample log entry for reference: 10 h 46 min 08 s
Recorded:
2 h 30 min 06 s
